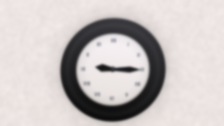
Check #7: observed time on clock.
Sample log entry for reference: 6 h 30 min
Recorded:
9 h 15 min
